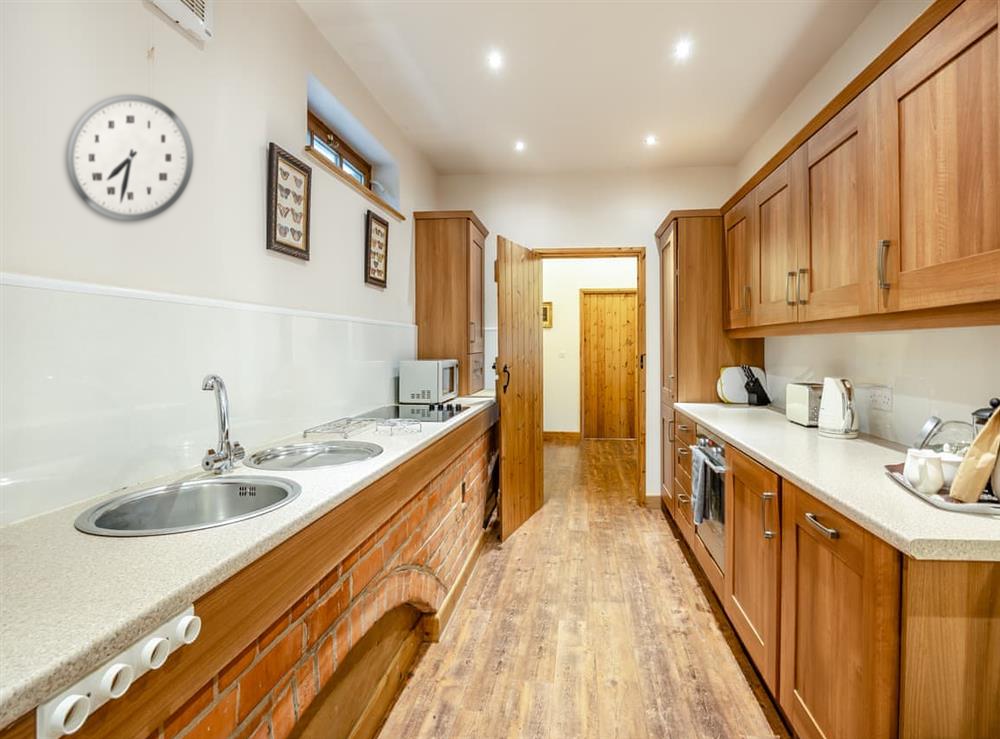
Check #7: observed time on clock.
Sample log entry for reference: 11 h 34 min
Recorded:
7 h 32 min
